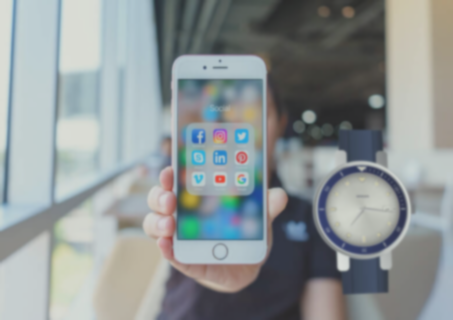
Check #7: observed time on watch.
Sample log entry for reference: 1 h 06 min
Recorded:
7 h 16 min
